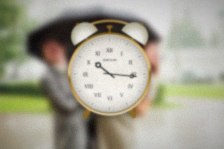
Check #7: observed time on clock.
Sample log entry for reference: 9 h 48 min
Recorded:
10 h 16 min
